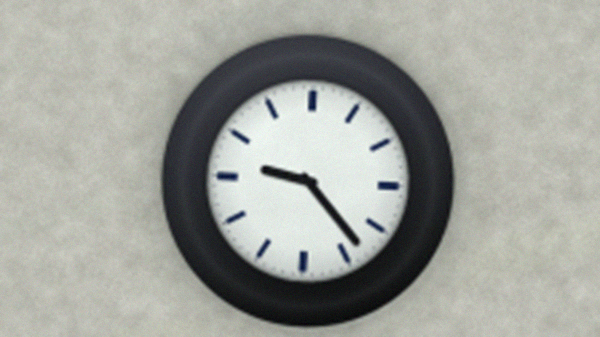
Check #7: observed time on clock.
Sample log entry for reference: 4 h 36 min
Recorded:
9 h 23 min
